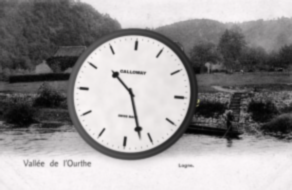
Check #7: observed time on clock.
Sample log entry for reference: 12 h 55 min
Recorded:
10 h 27 min
